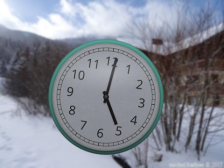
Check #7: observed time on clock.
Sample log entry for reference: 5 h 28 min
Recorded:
5 h 01 min
